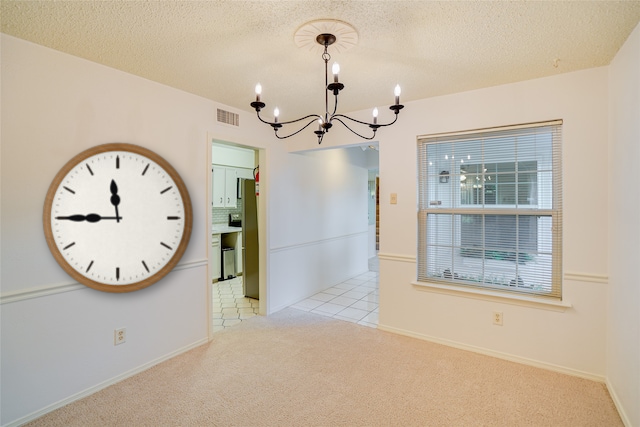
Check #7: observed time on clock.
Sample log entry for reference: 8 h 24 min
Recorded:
11 h 45 min
